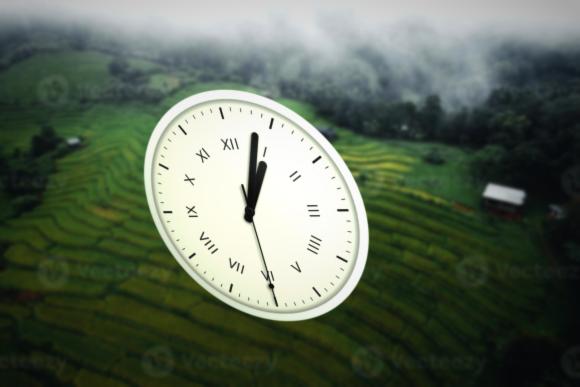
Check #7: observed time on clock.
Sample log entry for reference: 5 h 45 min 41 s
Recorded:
1 h 03 min 30 s
